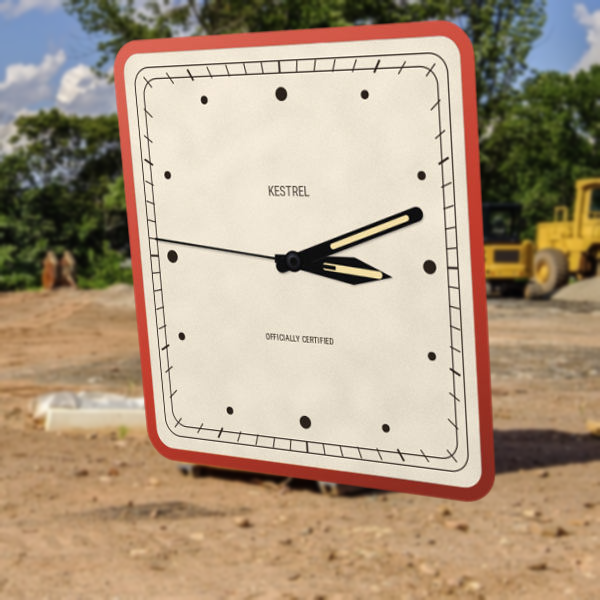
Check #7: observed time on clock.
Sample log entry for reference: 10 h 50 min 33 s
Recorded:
3 h 11 min 46 s
